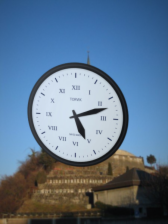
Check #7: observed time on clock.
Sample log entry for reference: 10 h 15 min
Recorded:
5 h 12 min
